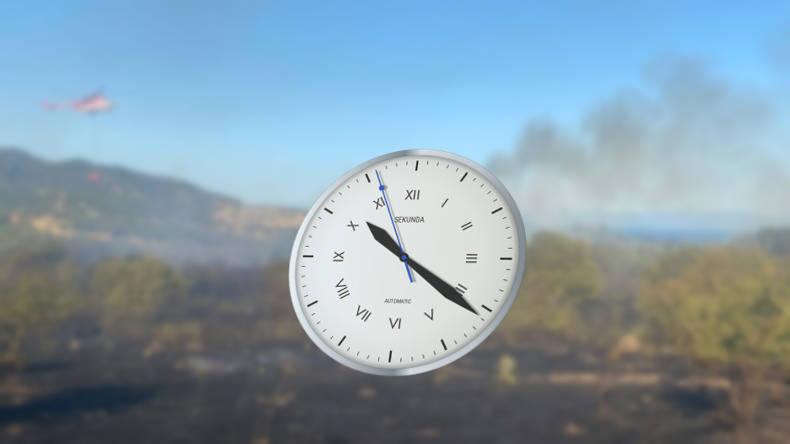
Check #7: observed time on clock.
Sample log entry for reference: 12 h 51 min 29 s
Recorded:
10 h 20 min 56 s
